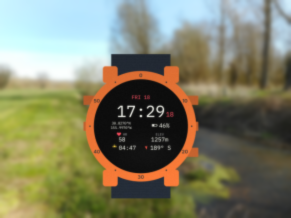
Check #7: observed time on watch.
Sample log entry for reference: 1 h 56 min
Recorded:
17 h 29 min
